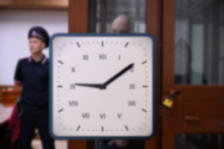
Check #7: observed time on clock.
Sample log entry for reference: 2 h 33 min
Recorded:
9 h 09 min
